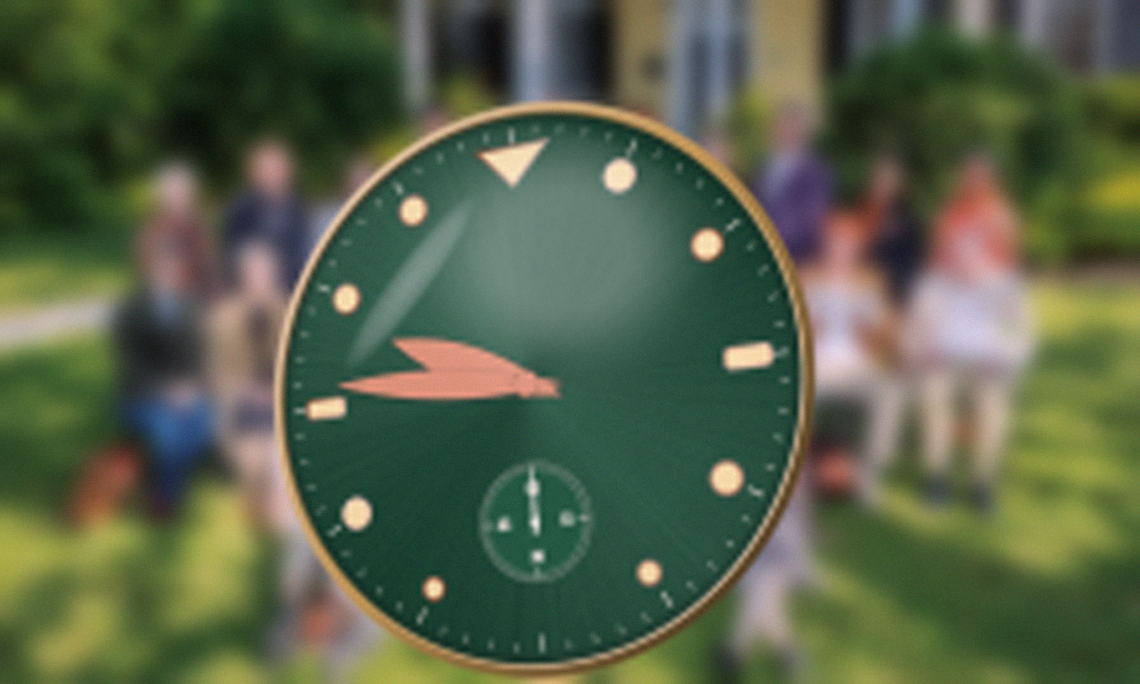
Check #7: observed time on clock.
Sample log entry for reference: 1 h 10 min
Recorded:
9 h 46 min
